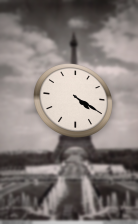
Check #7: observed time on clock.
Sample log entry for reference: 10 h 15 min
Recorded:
4 h 20 min
